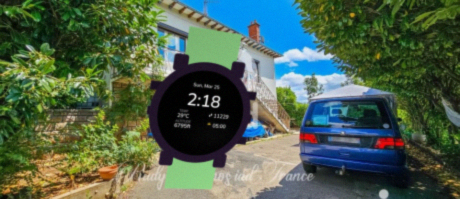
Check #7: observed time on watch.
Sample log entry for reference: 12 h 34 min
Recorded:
2 h 18 min
